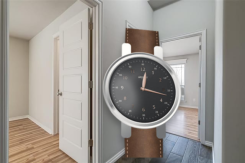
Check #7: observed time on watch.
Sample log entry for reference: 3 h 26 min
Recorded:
12 h 17 min
